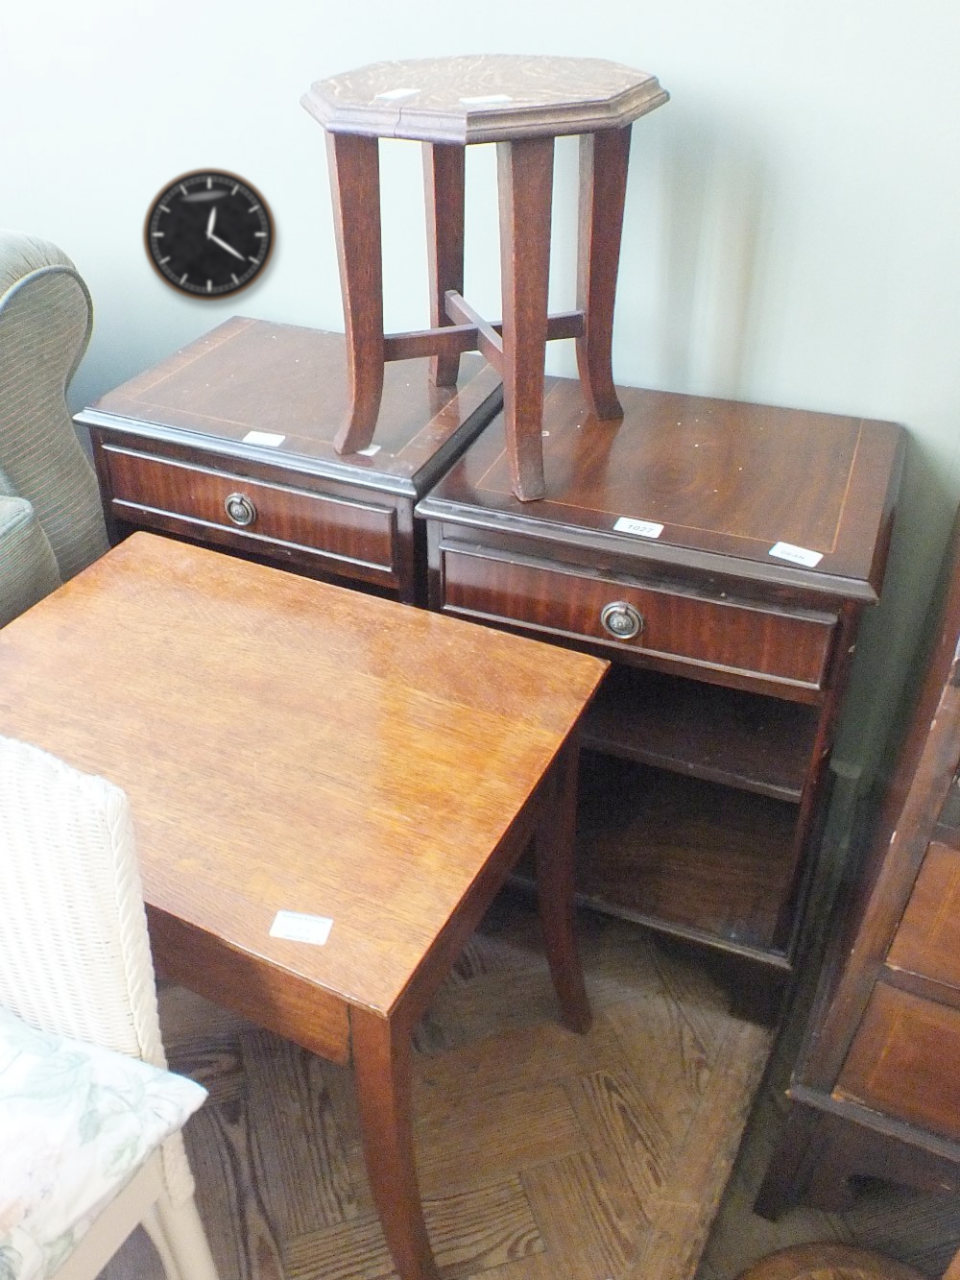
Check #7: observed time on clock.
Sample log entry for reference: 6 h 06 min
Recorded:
12 h 21 min
